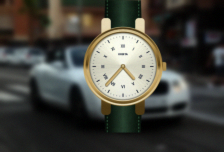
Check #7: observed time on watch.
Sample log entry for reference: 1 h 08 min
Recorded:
4 h 37 min
